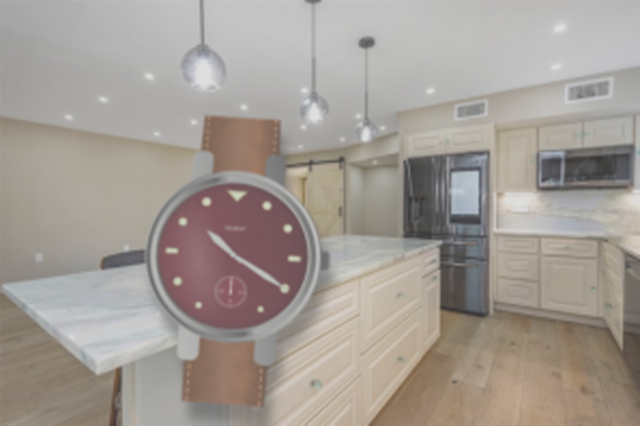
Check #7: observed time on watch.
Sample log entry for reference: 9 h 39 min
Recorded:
10 h 20 min
